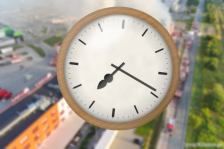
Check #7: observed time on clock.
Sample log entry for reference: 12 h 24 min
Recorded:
7 h 19 min
